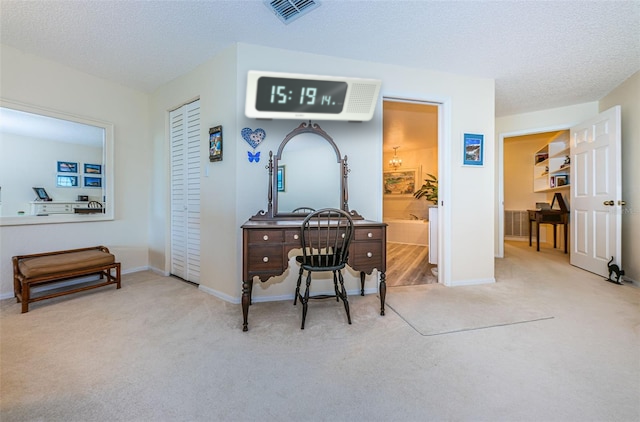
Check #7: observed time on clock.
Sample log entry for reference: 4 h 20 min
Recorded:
15 h 19 min
